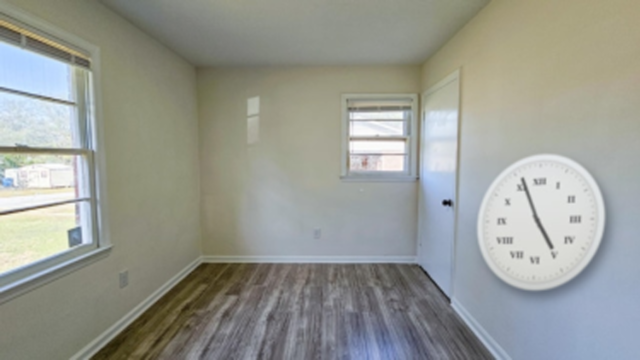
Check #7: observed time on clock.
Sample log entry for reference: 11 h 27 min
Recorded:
4 h 56 min
